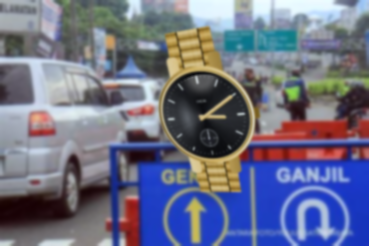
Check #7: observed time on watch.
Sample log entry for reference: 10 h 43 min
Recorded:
3 h 10 min
